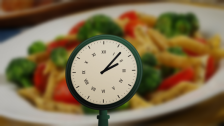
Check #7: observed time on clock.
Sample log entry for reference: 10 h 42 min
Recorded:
2 h 07 min
